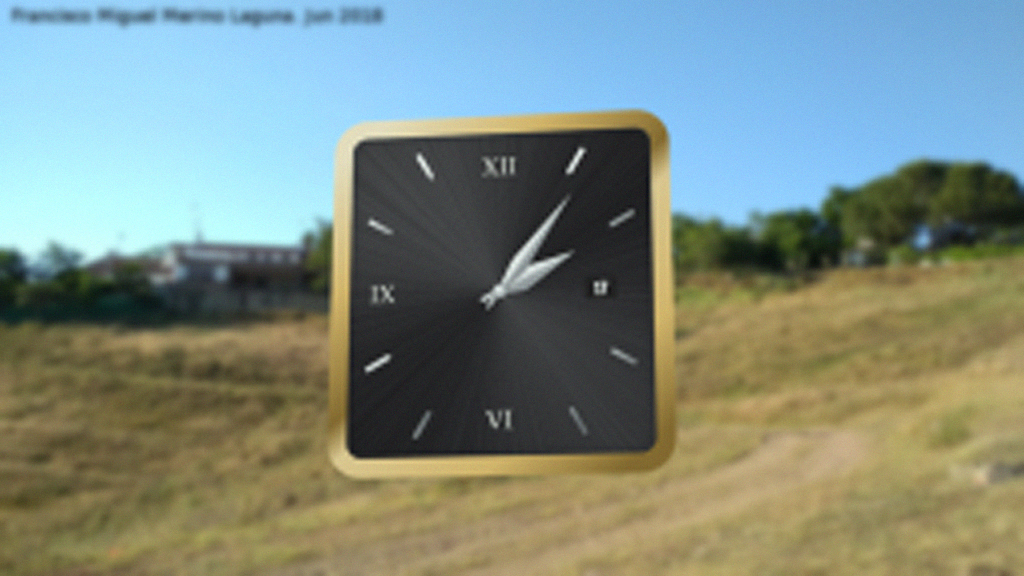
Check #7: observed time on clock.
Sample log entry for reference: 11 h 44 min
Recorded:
2 h 06 min
